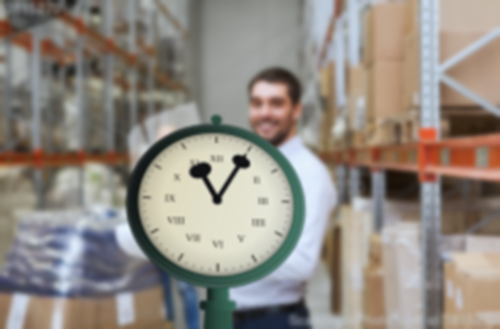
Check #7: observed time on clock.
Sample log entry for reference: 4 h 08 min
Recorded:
11 h 05 min
